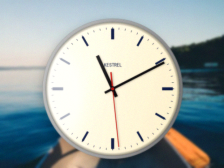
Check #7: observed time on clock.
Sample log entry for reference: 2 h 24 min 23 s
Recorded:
11 h 10 min 29 s
